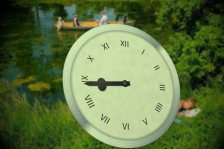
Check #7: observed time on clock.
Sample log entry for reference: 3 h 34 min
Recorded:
8 h 44 min
